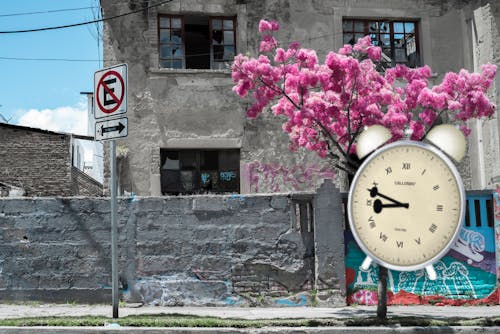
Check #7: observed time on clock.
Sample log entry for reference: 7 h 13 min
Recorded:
8 h 48 min
